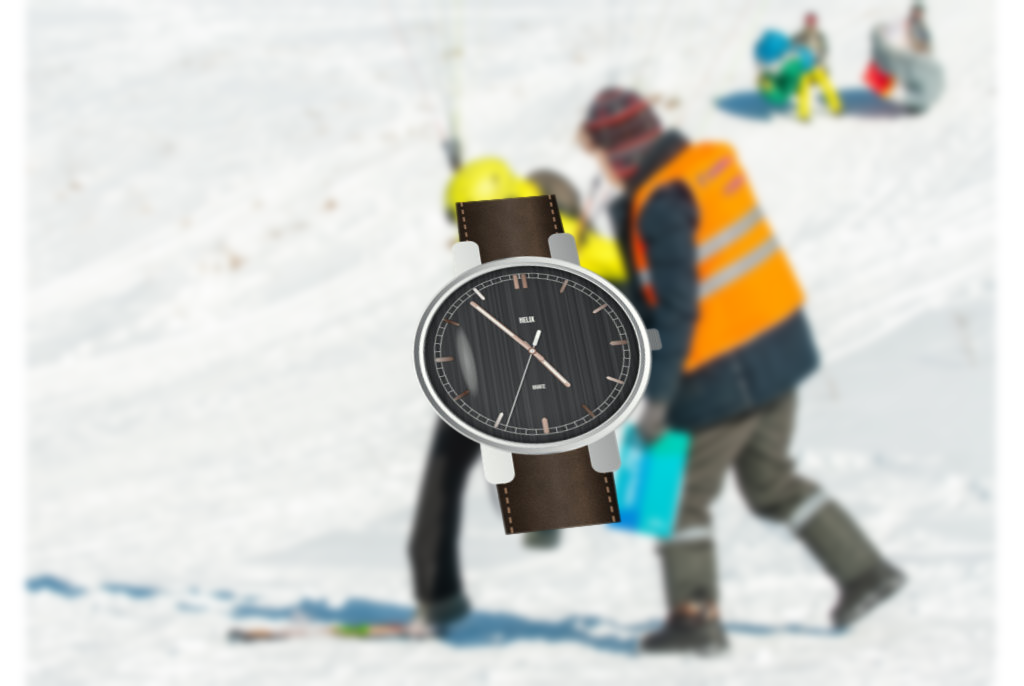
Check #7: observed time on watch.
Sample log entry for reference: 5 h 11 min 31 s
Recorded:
4 h 53 min 34 s
